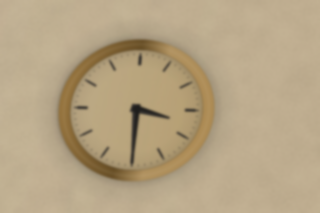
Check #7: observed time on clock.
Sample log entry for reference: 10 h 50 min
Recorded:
3 h 30 min
